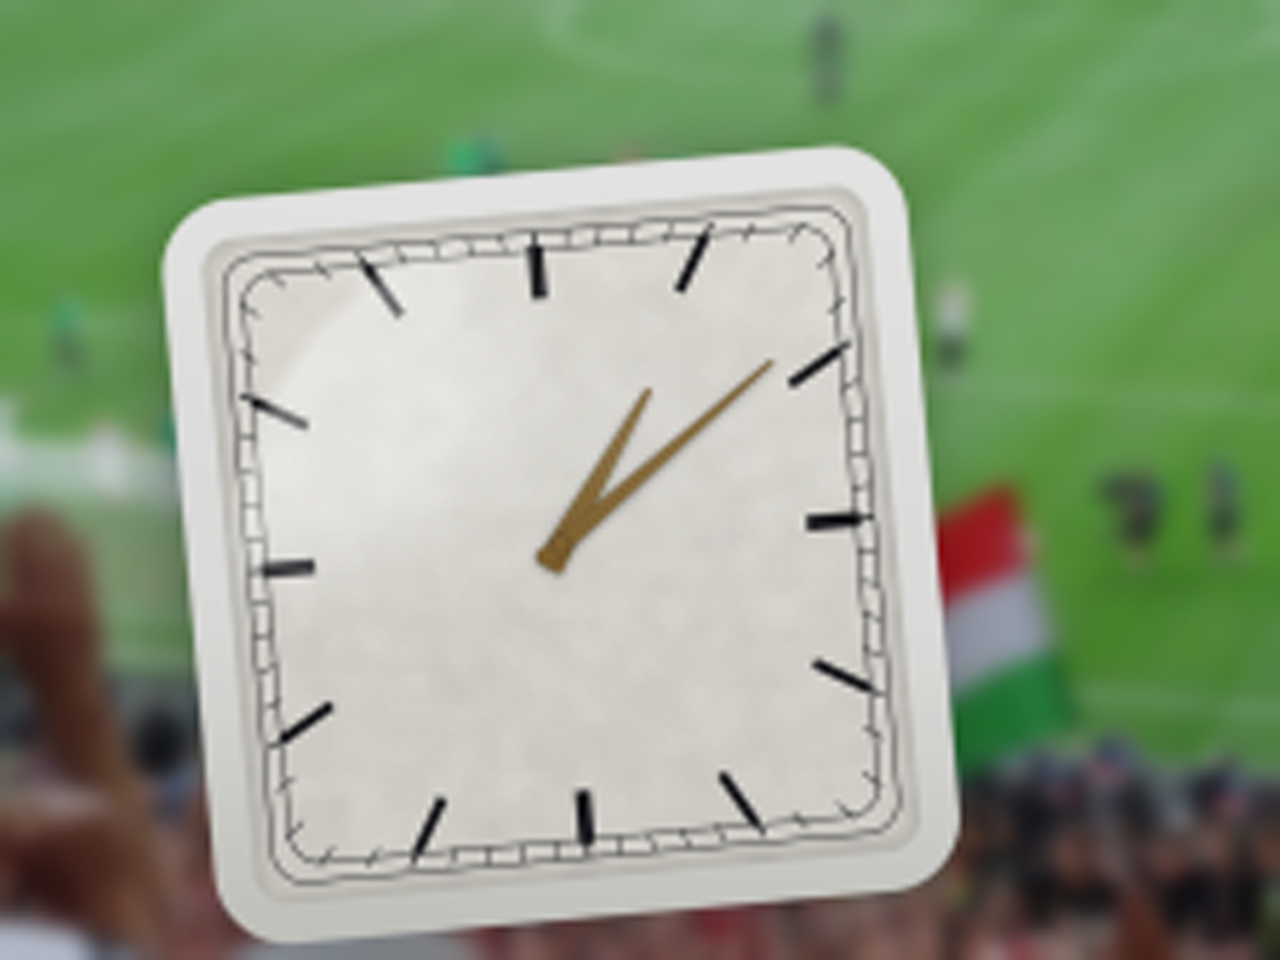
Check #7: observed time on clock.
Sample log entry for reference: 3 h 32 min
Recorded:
1 h 09 min
